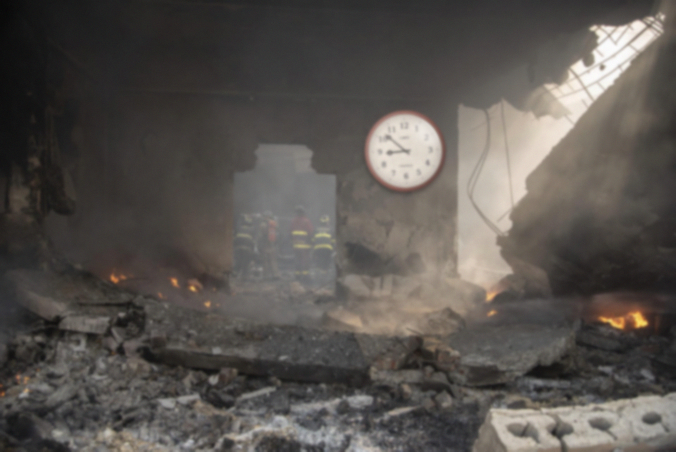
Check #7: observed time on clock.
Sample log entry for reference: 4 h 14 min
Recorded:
8 h 52 min
